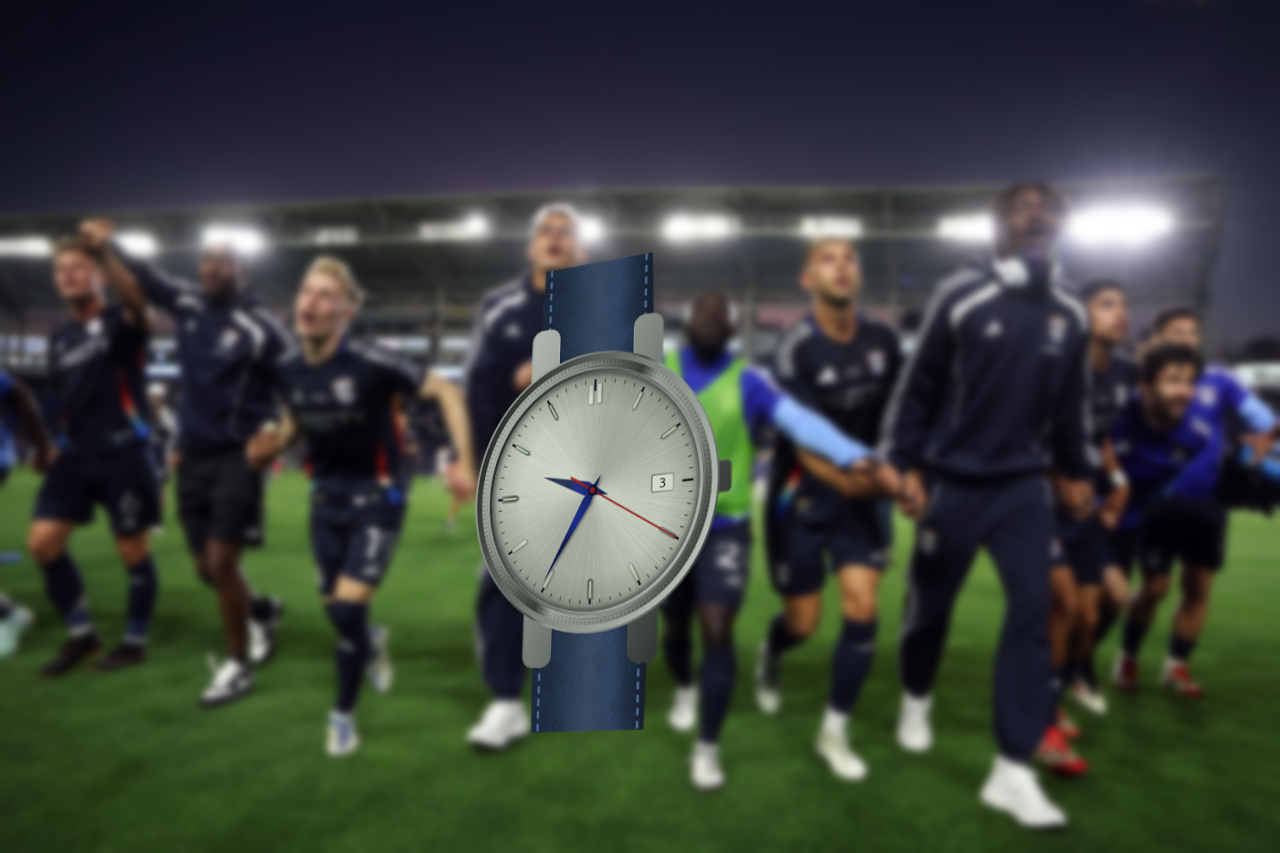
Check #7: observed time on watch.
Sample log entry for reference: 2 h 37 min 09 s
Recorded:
9 h 35 min 20 s
